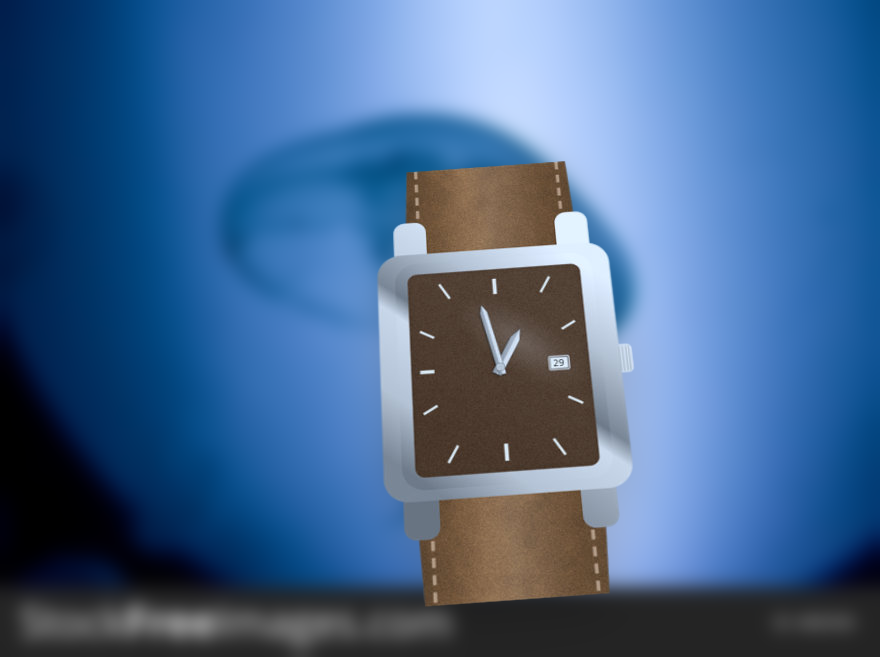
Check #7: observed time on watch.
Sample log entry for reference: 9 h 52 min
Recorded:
12 h 58 min
